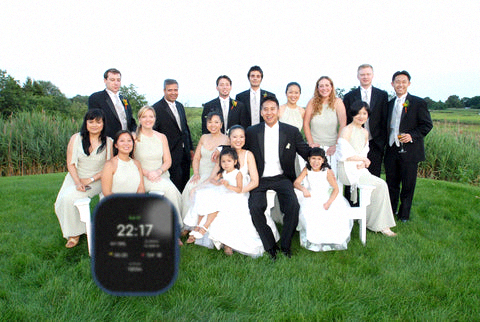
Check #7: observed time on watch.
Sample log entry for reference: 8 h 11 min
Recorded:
22 h 17 min
